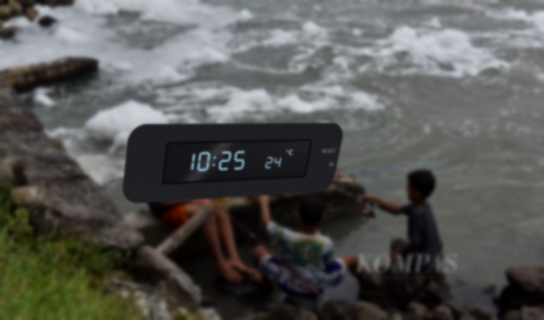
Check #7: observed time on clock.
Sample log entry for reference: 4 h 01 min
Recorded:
10 h 25 min
